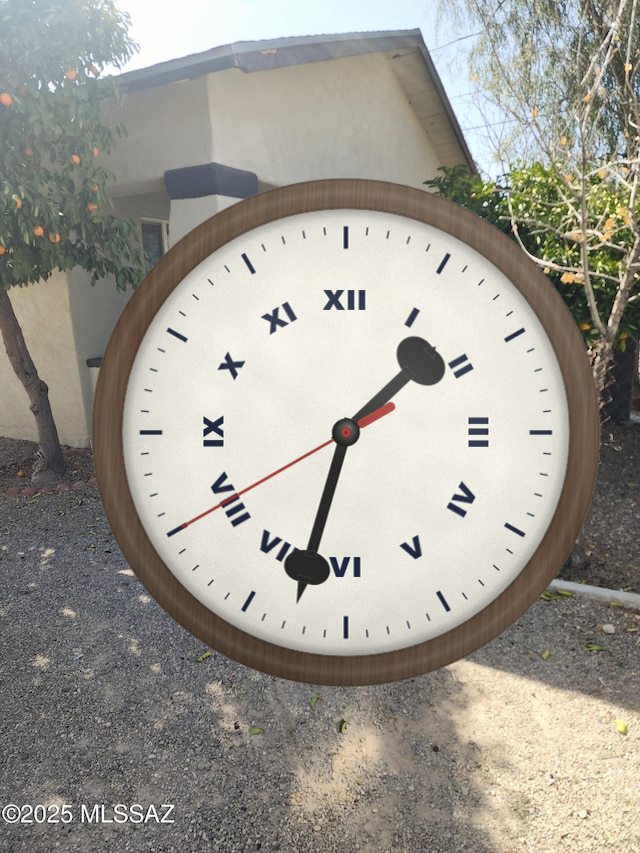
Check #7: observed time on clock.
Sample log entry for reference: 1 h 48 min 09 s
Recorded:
1 h 32 min 40 s
